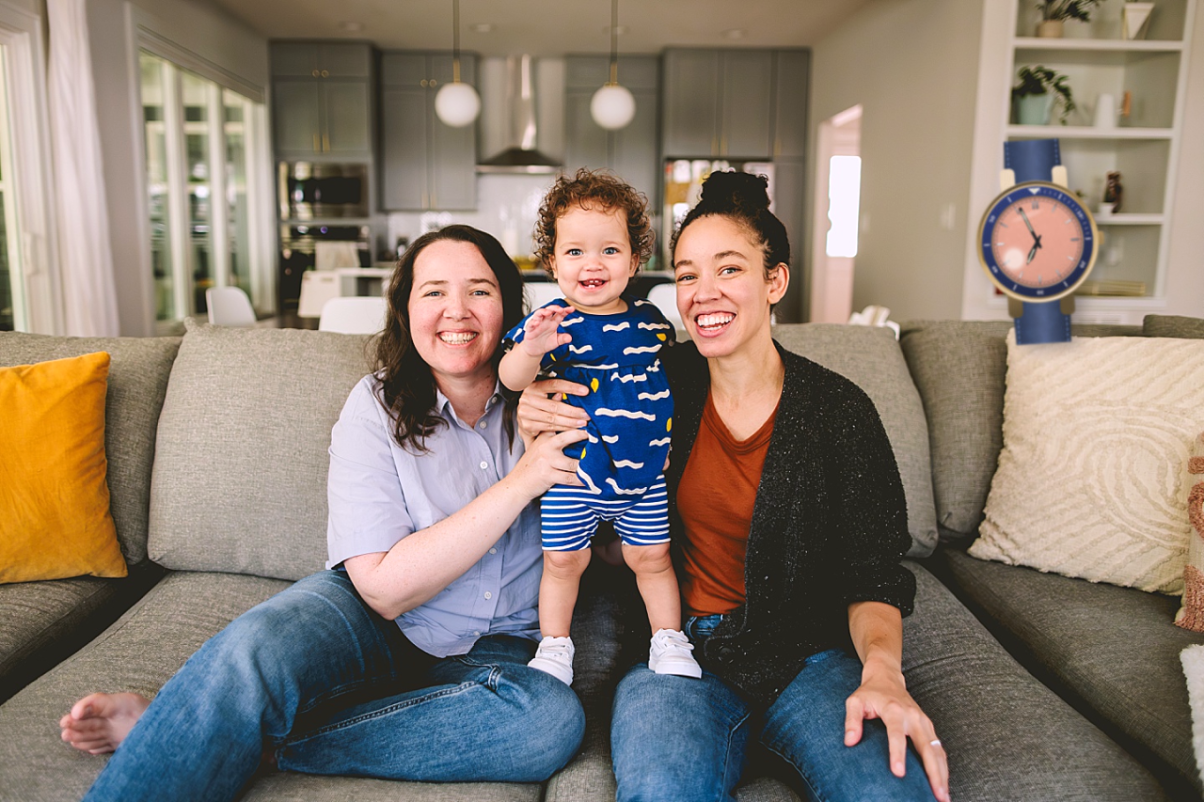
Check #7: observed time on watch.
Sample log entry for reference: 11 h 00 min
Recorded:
6 h 56 min
